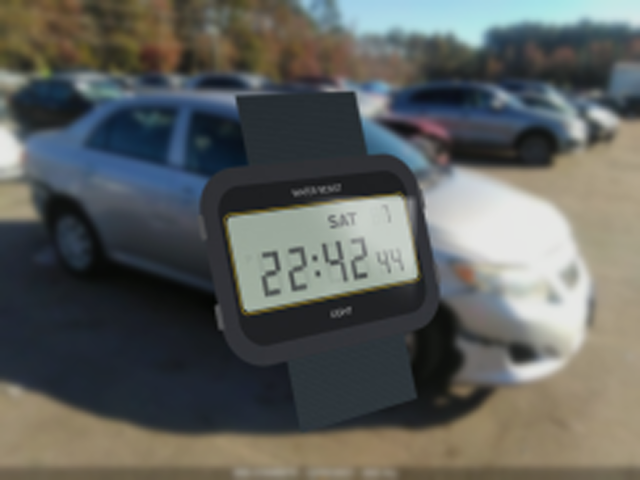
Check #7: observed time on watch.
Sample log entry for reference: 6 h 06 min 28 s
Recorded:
22 h 42 min 44 s
